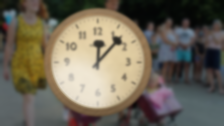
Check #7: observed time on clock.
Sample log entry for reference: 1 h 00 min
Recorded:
12 h 07 min
